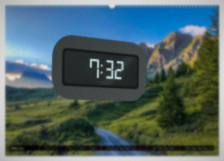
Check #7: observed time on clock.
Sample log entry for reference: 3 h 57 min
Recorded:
7 h 32 min
